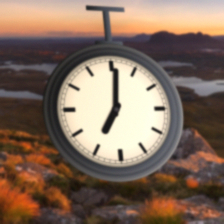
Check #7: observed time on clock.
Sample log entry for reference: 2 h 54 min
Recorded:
7 h 01 min
